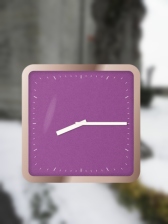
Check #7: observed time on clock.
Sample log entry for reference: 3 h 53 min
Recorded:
8 h 15 min
